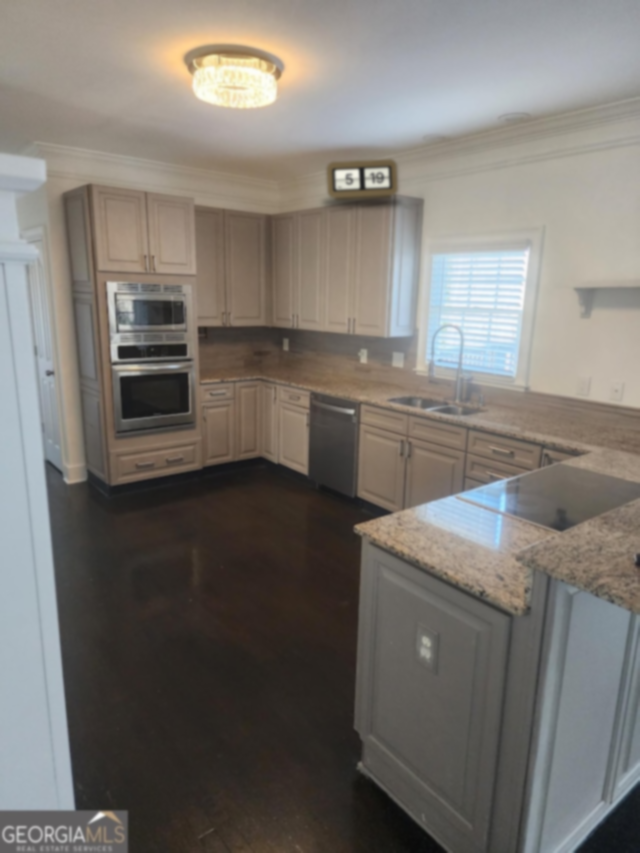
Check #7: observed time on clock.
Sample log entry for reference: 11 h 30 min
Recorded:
5 h 19 min
